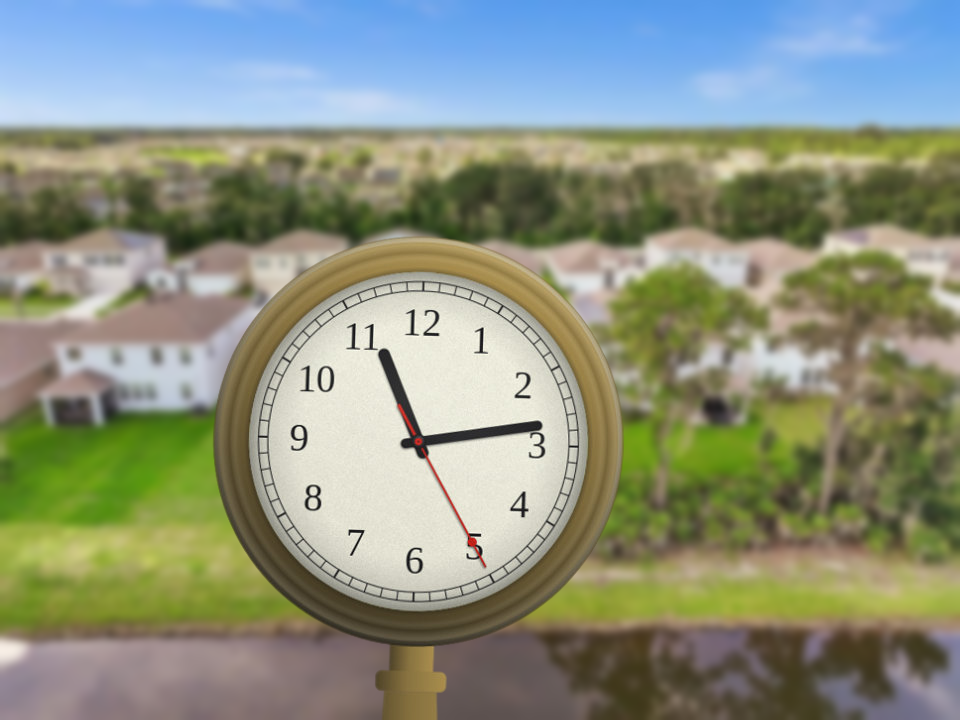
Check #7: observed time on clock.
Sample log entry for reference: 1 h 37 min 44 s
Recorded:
11 h 13 min 25 s
